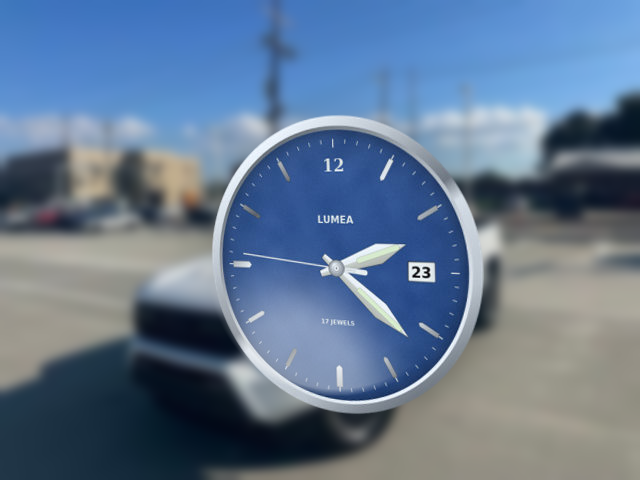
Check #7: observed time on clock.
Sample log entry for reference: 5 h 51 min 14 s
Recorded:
2 h 21 min 46 s
